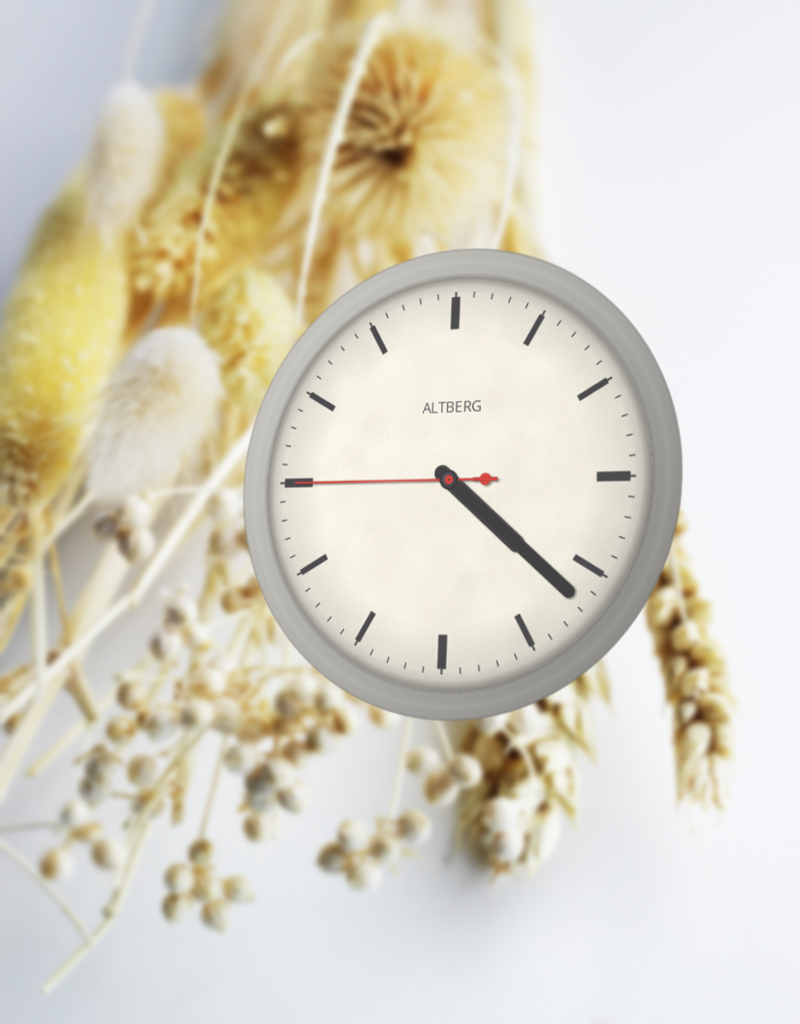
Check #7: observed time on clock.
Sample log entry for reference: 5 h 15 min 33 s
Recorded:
4 h 21 min 45 s
